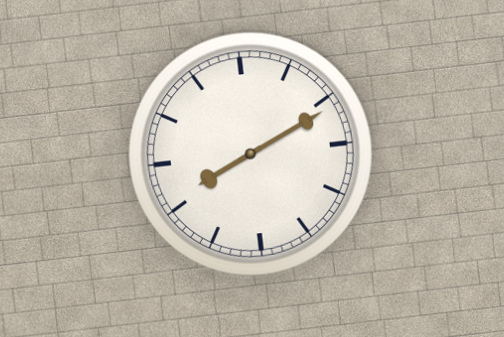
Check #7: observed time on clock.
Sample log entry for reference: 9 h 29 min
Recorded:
8 h 11 min
